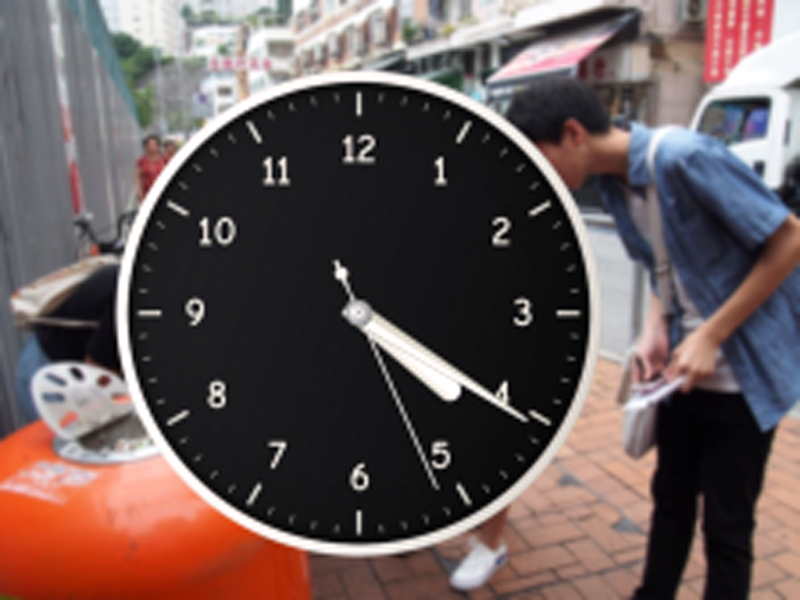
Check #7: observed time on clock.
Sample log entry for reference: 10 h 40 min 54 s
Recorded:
4 h 20 min 26 s
